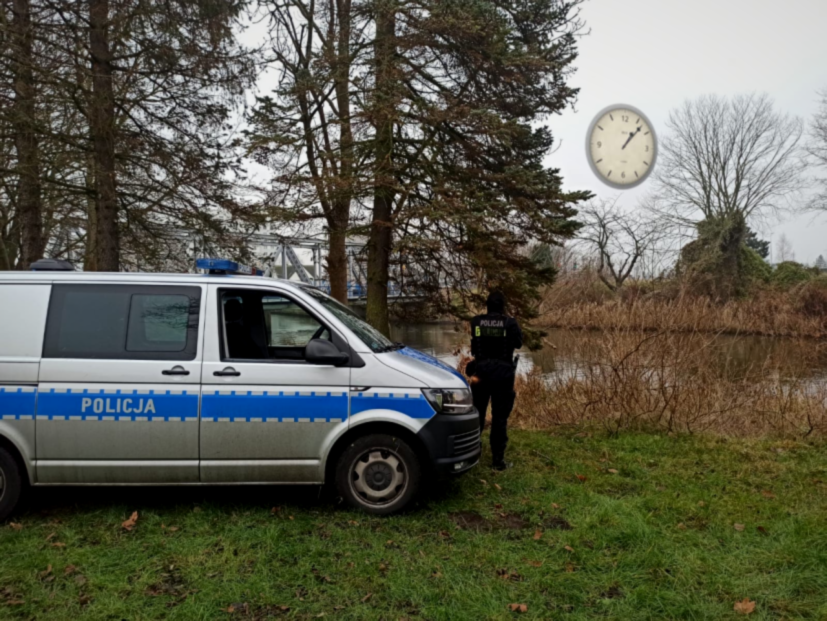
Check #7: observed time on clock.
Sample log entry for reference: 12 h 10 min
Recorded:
1 h 07 min
